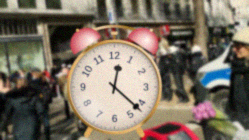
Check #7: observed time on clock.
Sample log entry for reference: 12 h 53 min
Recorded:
12 h 22 min
